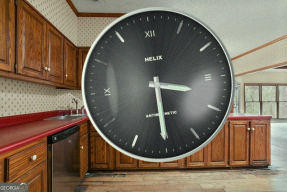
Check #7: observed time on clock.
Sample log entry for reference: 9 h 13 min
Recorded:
3 h 30 min
